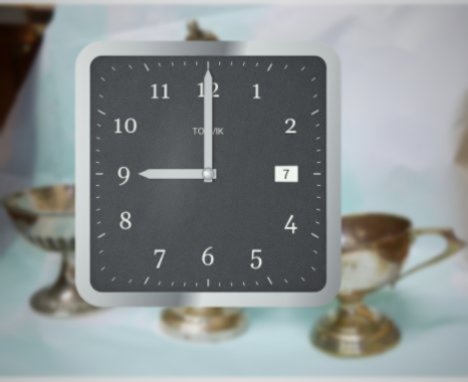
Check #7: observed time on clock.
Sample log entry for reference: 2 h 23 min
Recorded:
9 h 00 min
